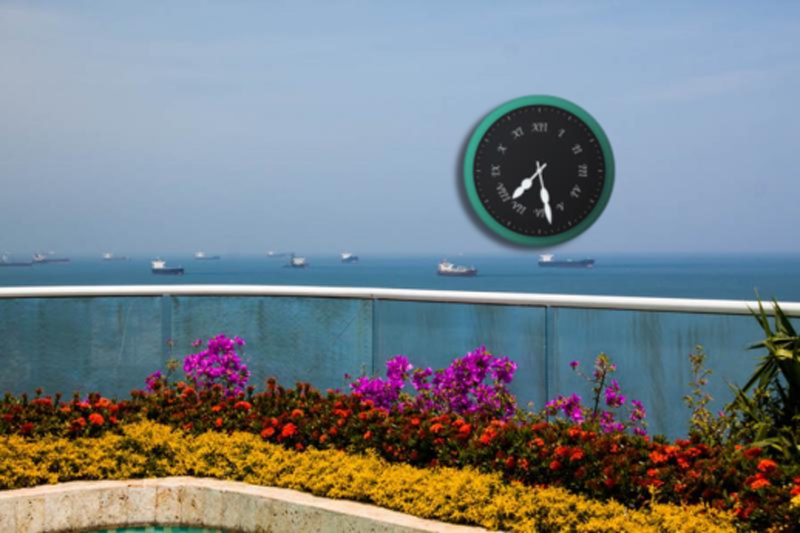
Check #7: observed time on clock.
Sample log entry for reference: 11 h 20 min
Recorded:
7 h 28 min
